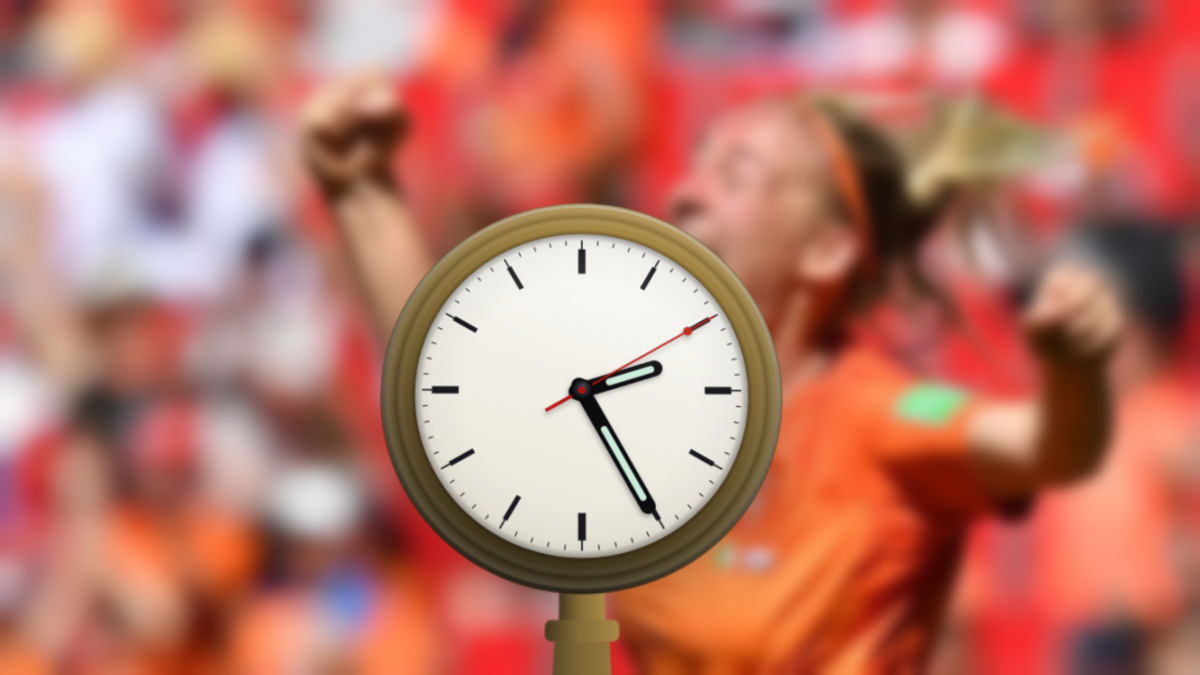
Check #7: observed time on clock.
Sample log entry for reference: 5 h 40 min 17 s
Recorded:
2 h 25 min 10 s
